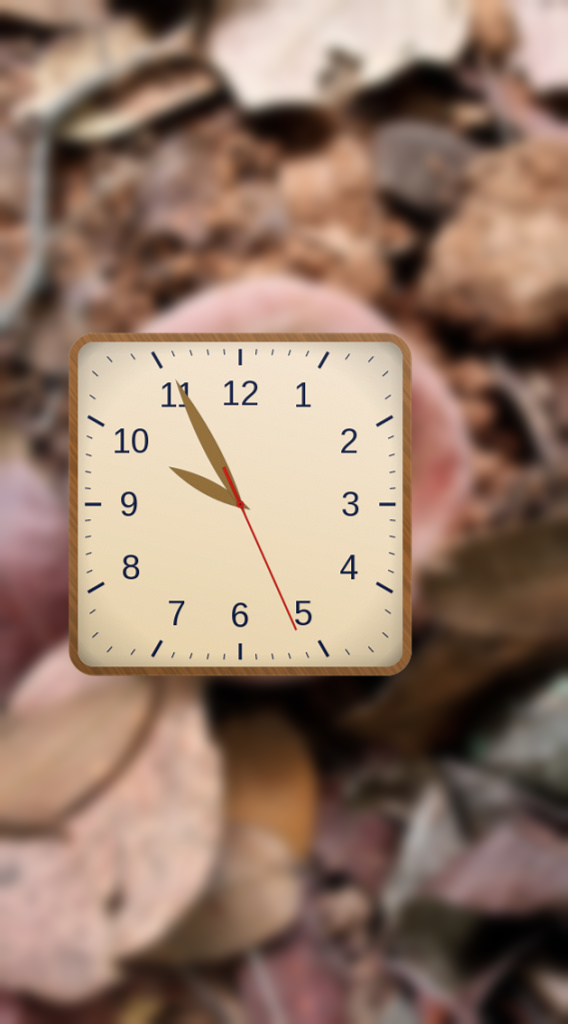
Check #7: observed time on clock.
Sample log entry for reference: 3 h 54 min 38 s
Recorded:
9 h 55 min 26 s
